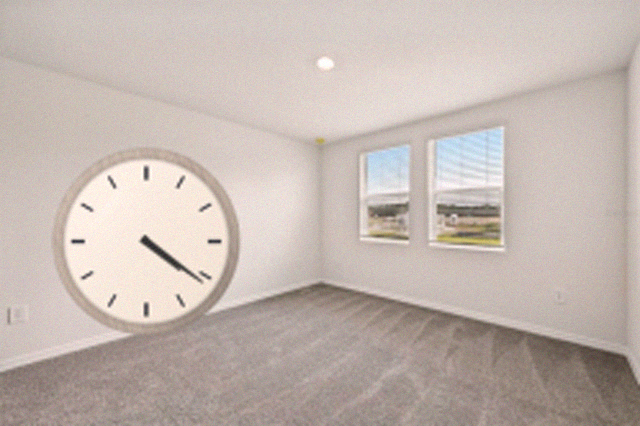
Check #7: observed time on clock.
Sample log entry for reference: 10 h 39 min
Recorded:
4 h 21 min
